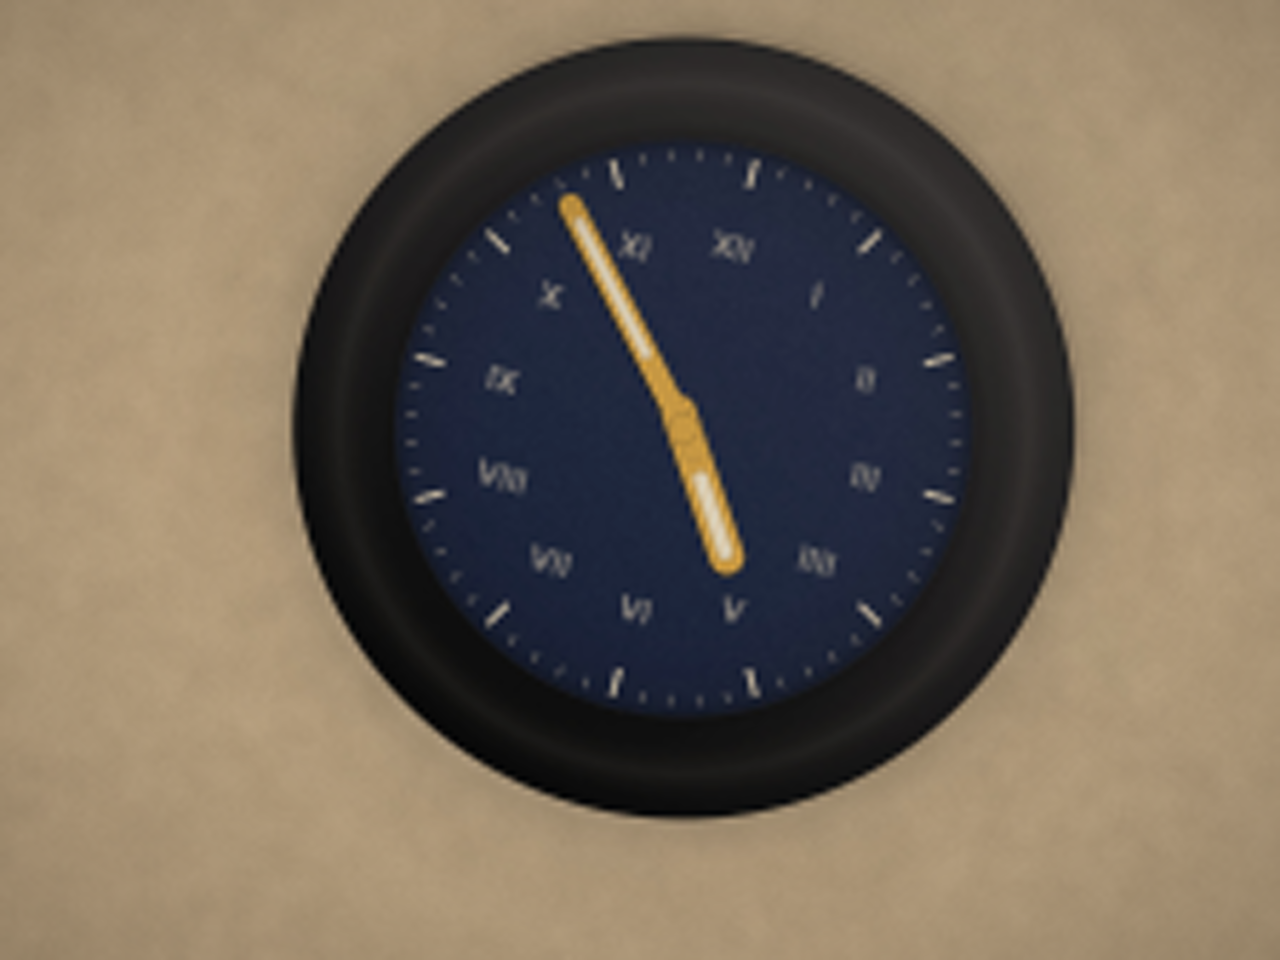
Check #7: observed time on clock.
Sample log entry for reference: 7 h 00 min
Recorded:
4 h 53 min
